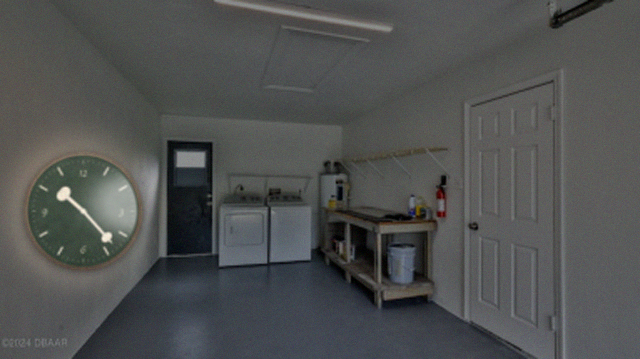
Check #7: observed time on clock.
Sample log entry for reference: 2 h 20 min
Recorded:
10 h 23 min
